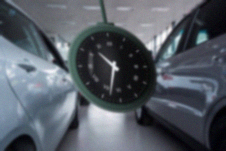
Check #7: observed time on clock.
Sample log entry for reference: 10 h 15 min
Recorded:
10 h 33 min
